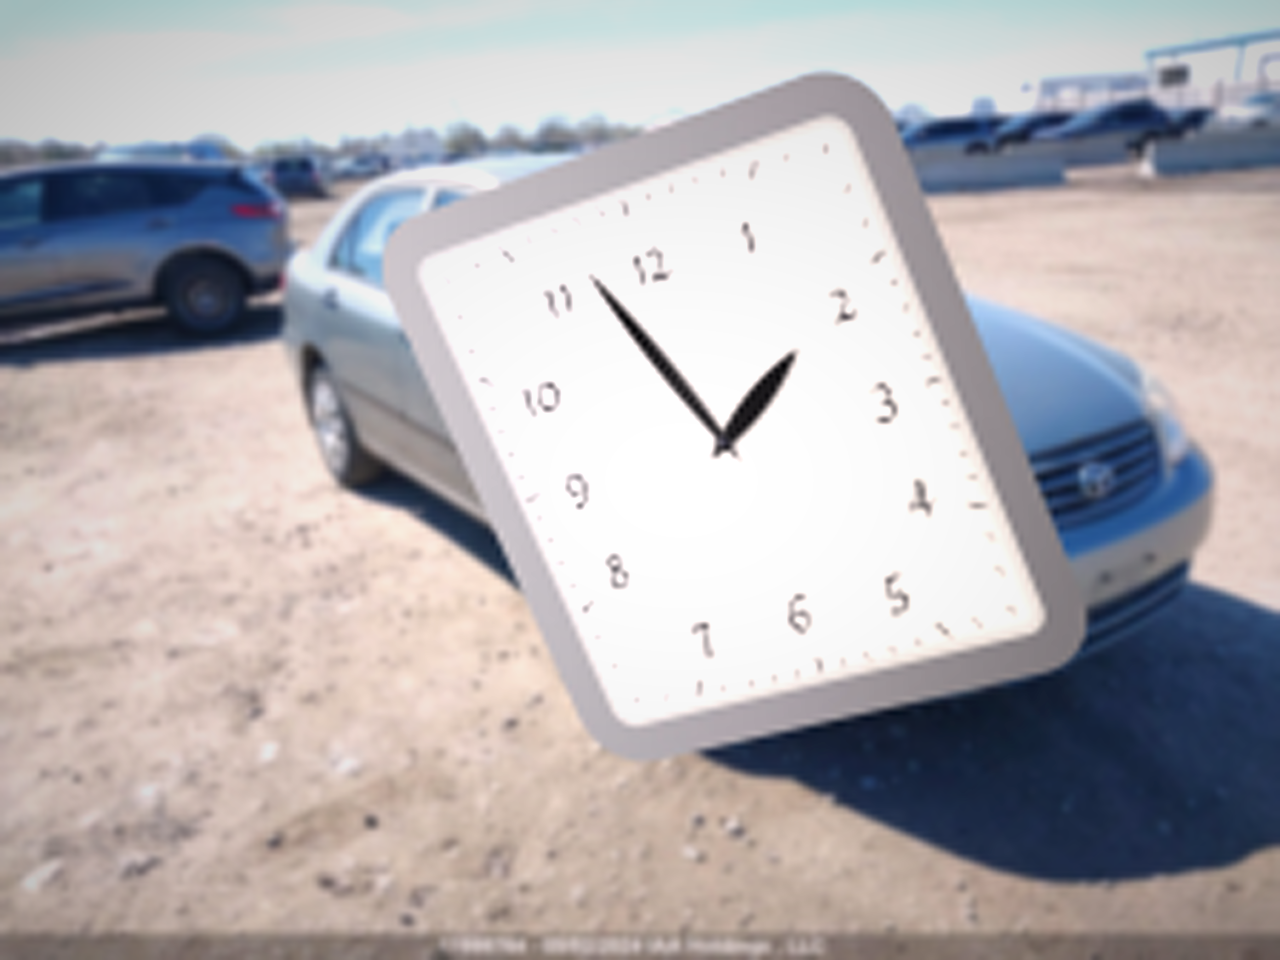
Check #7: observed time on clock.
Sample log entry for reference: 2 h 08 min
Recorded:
1 h 57 min
